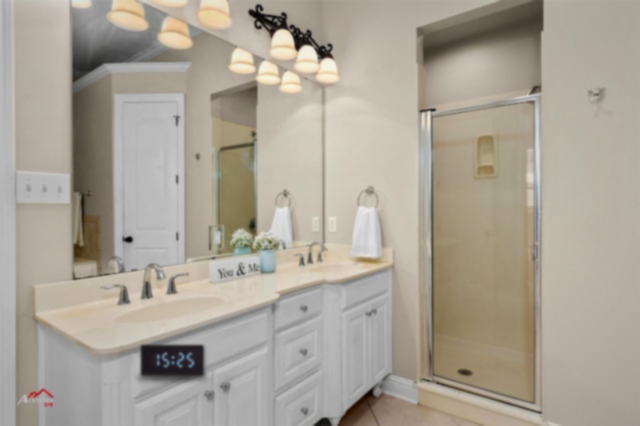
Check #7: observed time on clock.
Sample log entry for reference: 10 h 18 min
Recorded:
15 h 25 min
